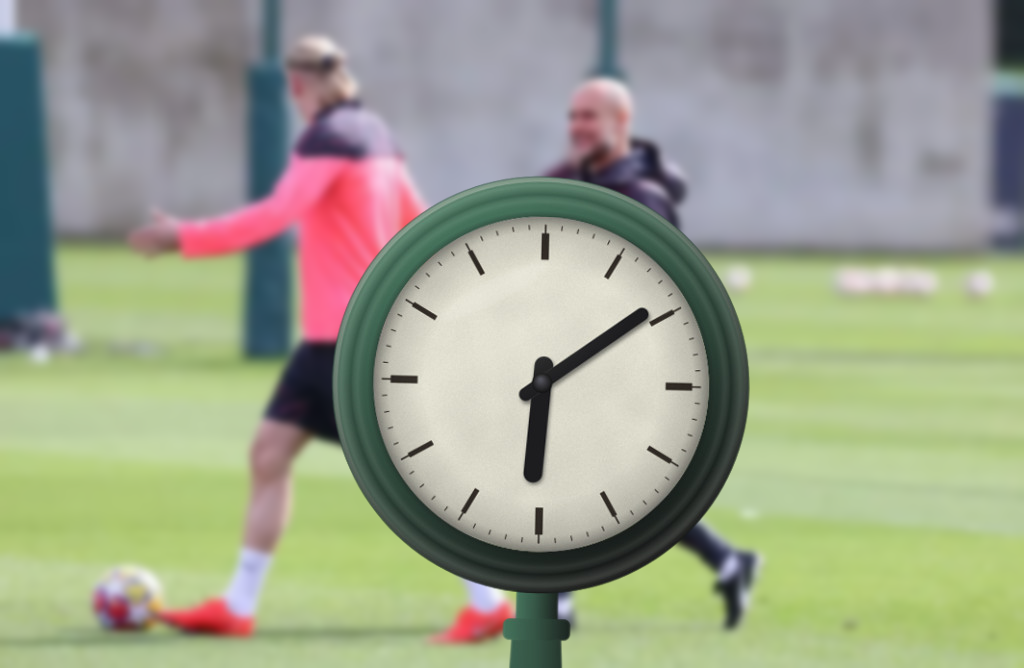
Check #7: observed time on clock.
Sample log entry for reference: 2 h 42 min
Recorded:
6 h 09 min
